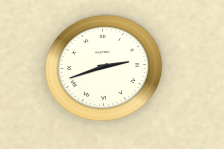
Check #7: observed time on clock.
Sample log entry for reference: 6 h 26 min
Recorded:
2 h 42 min
